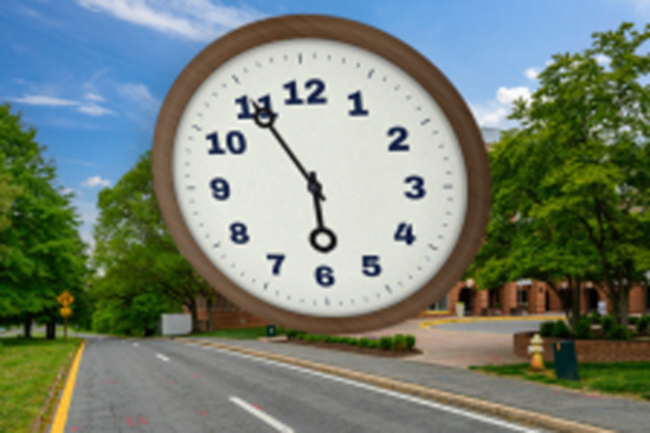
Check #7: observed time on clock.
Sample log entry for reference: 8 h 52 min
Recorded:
5 h 55 min
